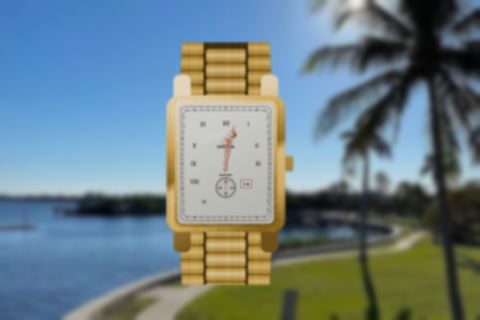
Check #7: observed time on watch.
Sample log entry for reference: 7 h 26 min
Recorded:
12 h 02 min
